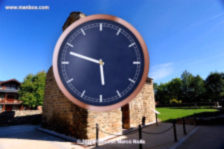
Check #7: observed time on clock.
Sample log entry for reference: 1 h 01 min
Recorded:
5 h 48 min
